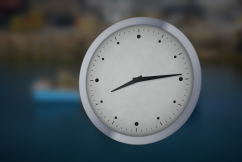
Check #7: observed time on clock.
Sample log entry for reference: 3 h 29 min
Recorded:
8 h 14 min
